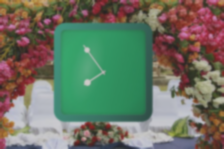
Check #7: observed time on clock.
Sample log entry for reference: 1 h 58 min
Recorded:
7 h 54 min
